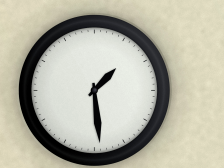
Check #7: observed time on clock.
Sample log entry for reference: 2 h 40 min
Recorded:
1 h 29 min
